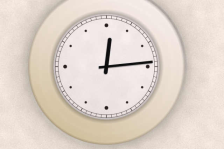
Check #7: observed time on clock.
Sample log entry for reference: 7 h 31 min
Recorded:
12 h 14 min
